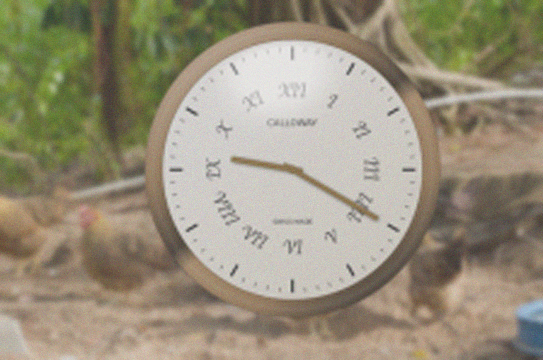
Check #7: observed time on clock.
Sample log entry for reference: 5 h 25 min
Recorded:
9 h 20 min
